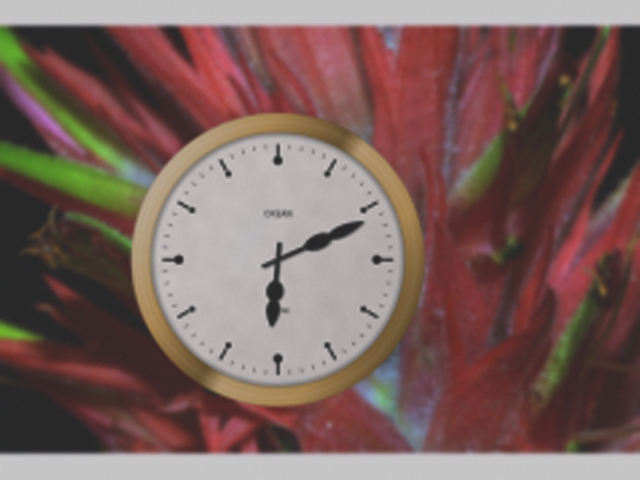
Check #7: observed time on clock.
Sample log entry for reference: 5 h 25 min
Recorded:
6 h 11 min
